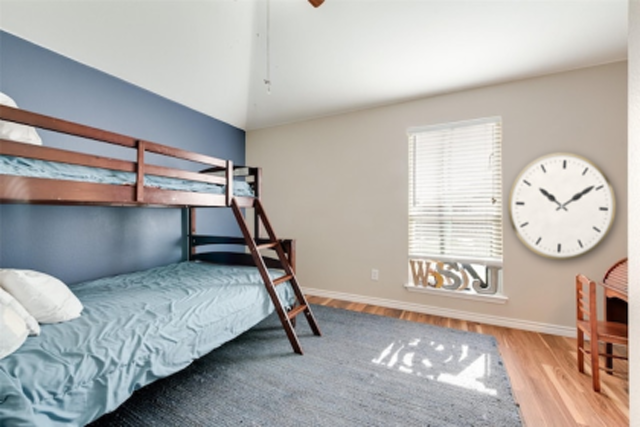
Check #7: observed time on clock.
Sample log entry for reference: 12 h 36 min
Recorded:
10 h 09 min
